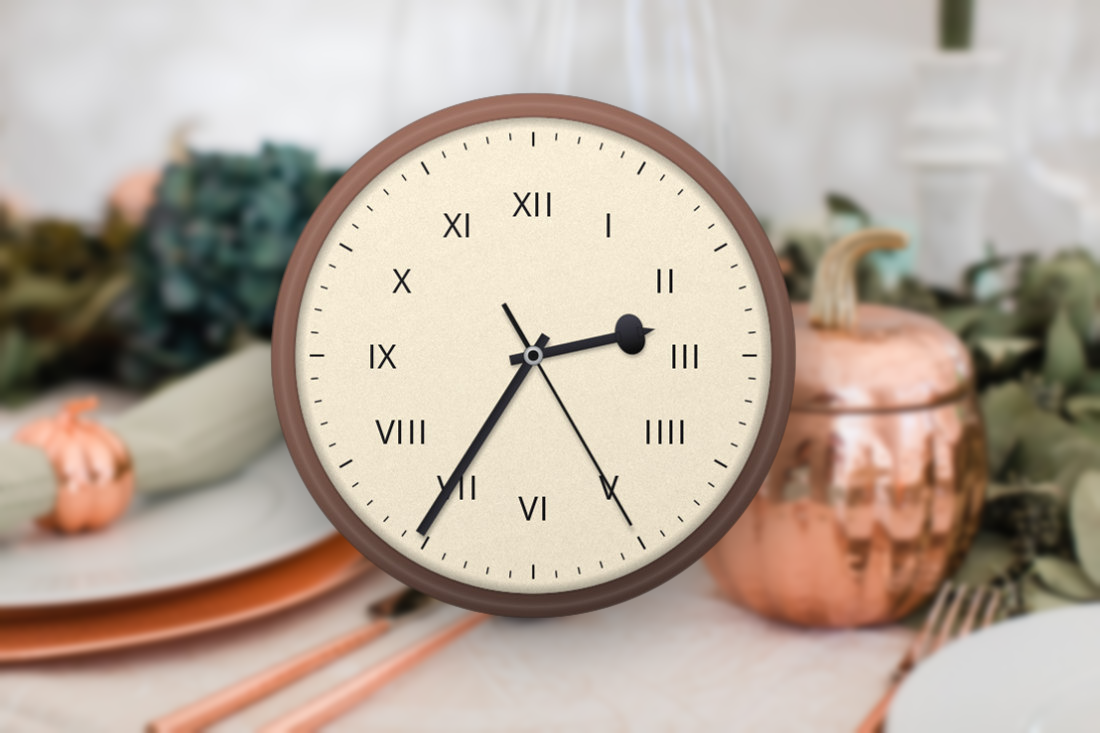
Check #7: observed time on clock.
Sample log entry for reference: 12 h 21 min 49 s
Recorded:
2 h 35 min 25 s
